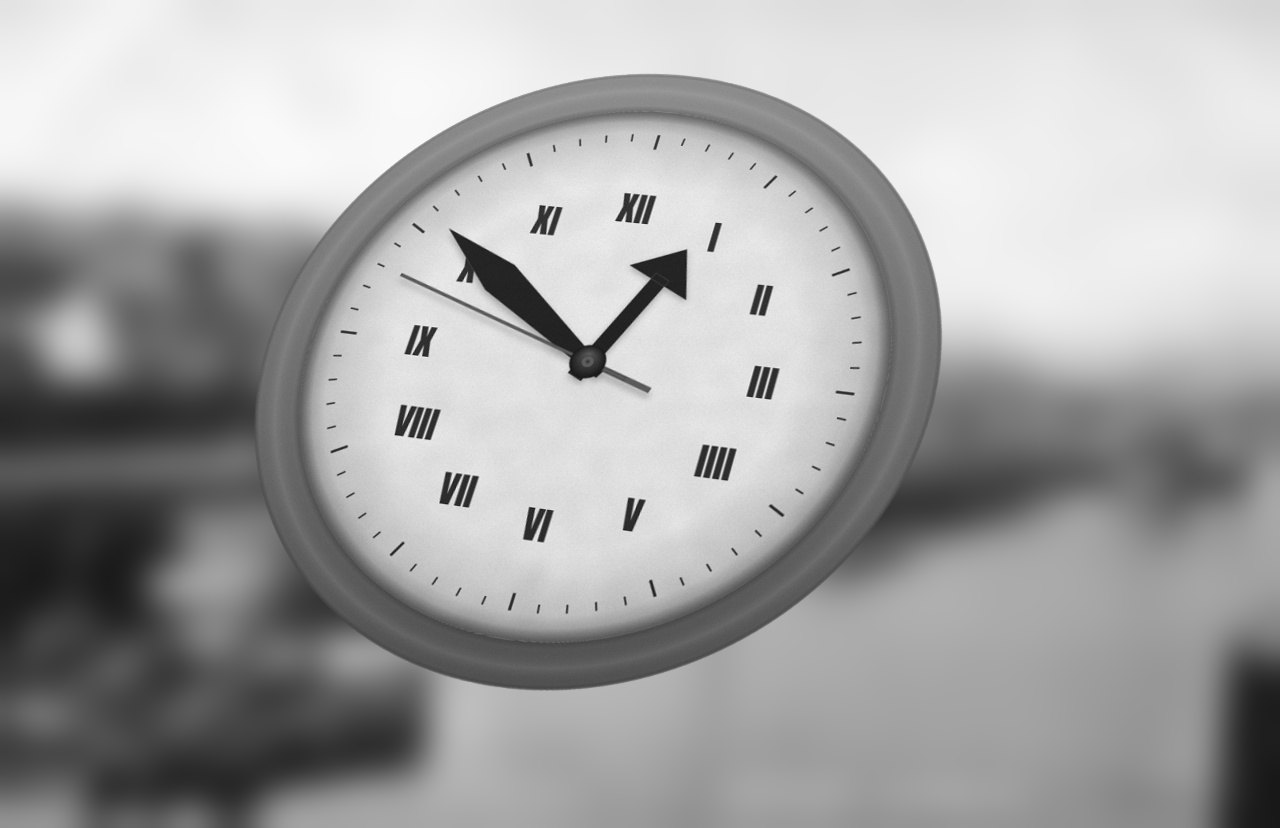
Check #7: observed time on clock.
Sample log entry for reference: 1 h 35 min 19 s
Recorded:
12 h 50 min 48 s
